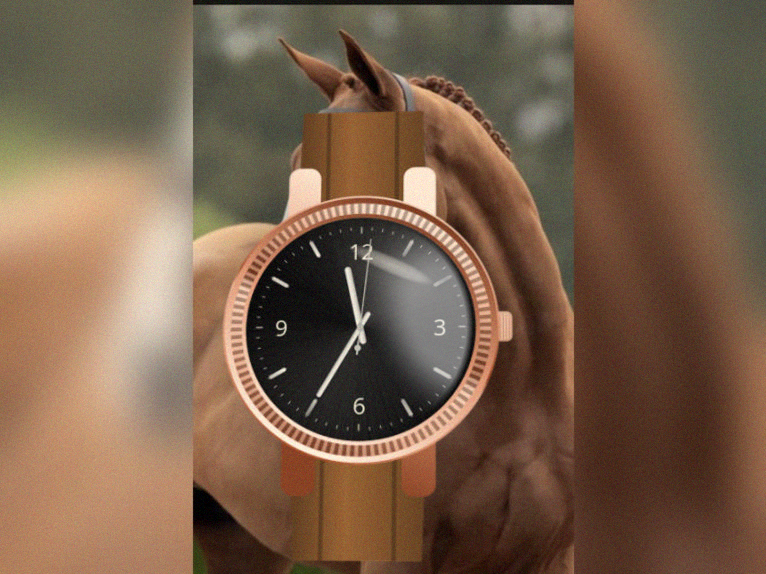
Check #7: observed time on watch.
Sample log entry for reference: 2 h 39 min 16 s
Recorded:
11 h 35 min 01 s
